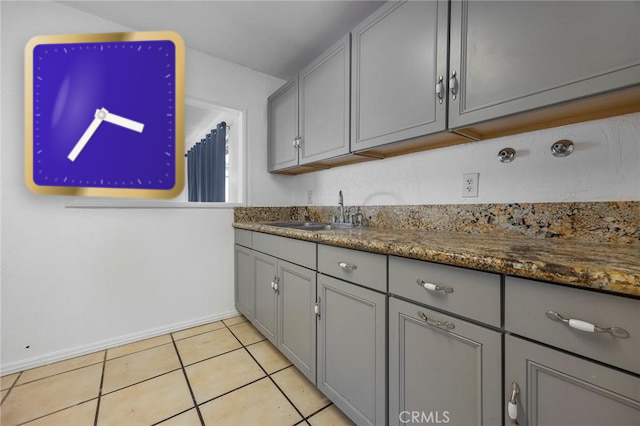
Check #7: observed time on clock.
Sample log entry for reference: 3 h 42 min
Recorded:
3 h 36 min
